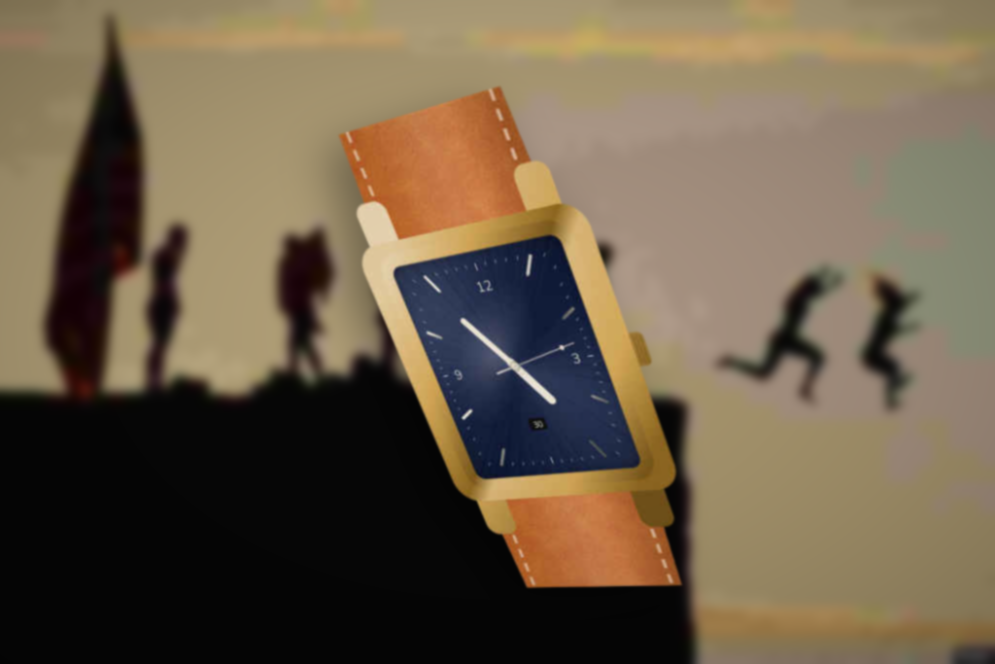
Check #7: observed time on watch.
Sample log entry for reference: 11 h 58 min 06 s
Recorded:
4 h 54 min 13 s
